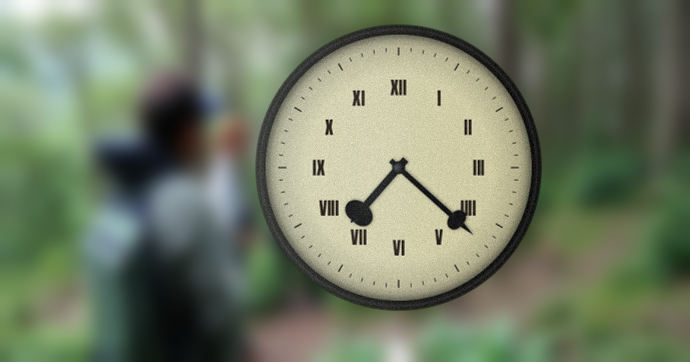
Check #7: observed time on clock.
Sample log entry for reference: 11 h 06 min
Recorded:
7 h 22 min
